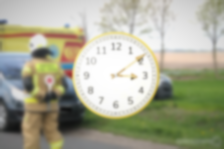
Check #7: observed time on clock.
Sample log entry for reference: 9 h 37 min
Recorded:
3 h 09 min
